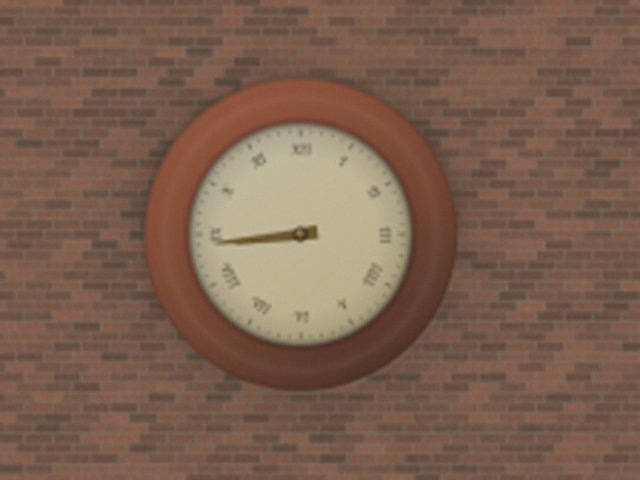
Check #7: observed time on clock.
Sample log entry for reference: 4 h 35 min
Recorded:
8 h 44 min
